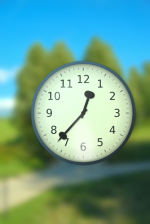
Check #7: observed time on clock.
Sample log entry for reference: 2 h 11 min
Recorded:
12 h 37 min
